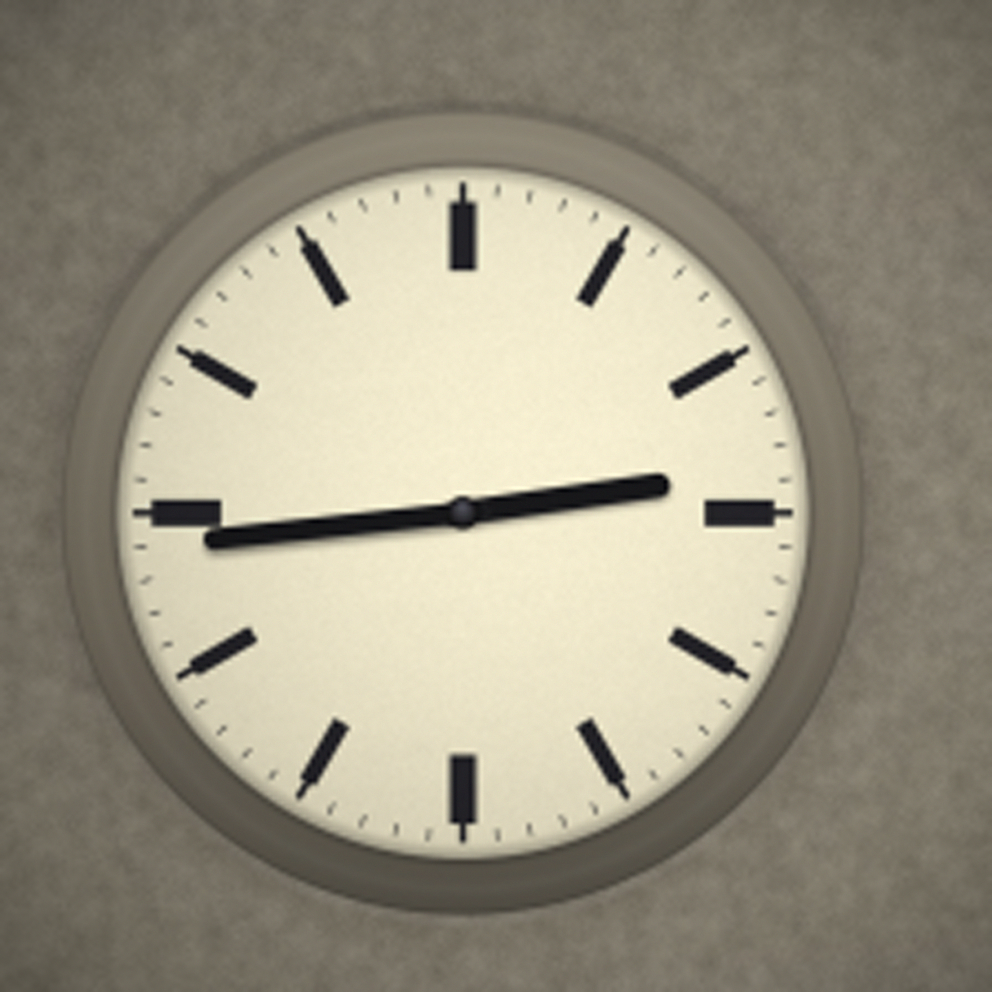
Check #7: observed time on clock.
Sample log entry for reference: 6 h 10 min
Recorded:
2 h 44 min
